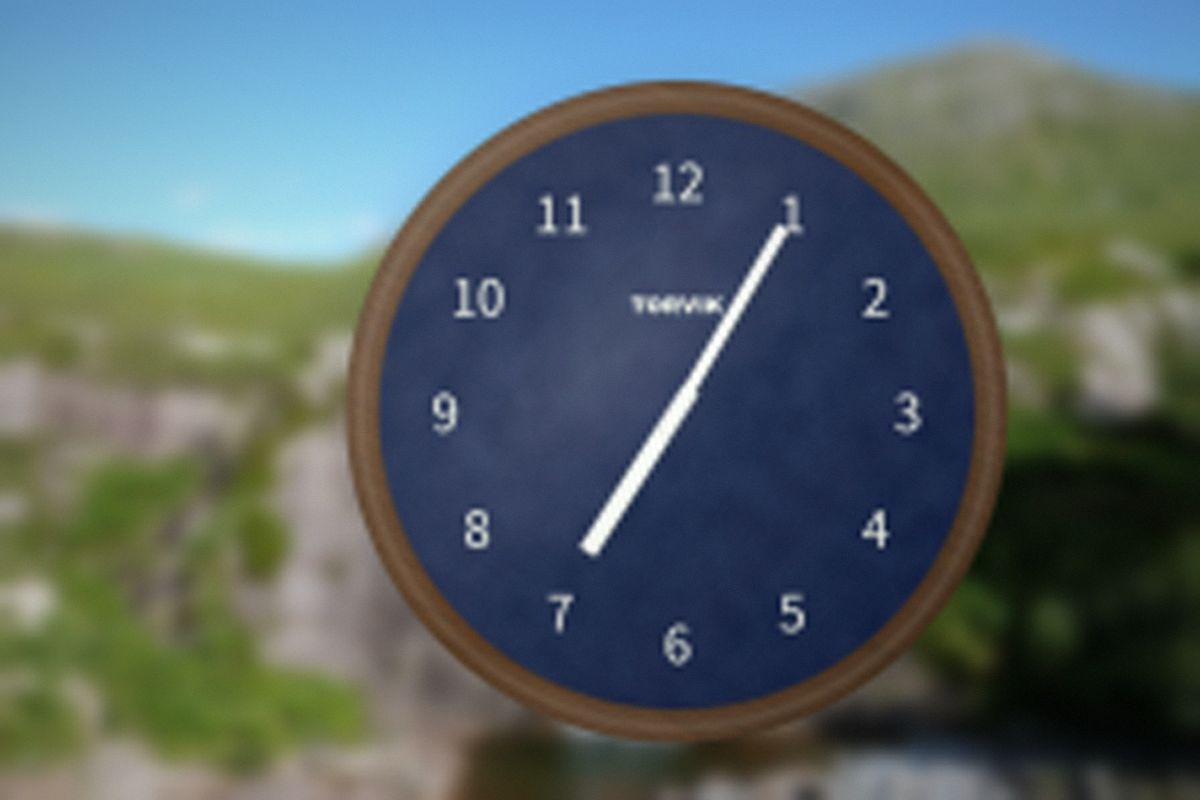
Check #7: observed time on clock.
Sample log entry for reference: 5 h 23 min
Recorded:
7 h 05 min
